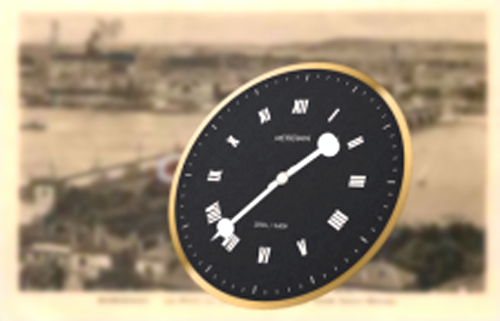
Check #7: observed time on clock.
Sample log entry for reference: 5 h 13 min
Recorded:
1 h 37 min
